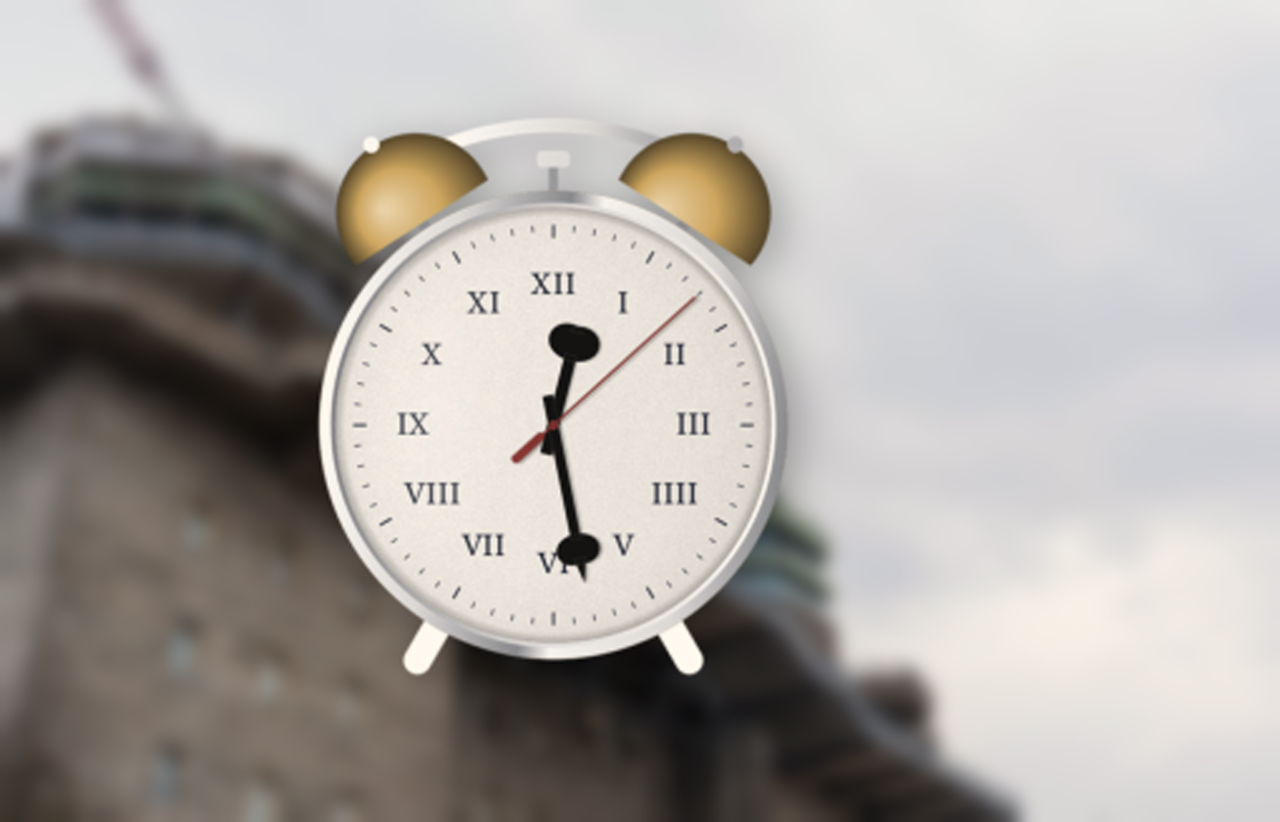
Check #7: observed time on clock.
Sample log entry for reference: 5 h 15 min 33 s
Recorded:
12 h 28 min 08 s
